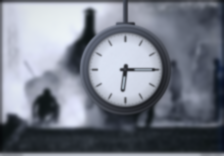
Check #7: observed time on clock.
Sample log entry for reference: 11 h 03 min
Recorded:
6 h 15 min
